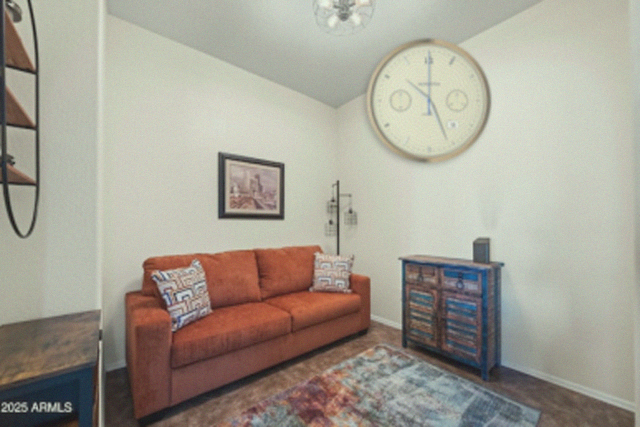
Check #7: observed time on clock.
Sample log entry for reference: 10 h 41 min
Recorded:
10 h 26 min
